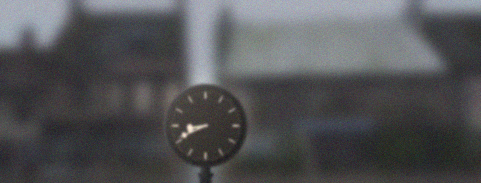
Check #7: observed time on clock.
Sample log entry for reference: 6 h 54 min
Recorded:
8 h 41 min
